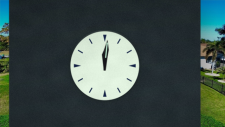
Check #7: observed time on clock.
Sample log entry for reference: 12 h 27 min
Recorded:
12 h 01 min
